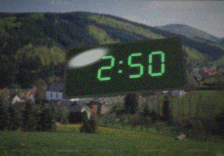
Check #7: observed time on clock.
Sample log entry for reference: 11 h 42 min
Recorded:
2 h 50 min
